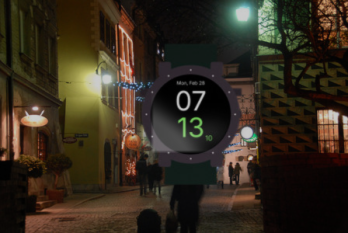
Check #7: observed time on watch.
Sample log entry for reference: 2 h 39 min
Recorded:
7 h 13 min
